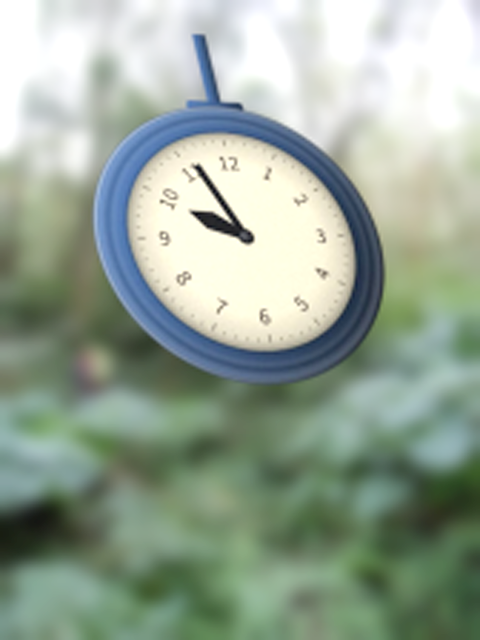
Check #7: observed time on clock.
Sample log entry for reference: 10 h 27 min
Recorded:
9 h 56 min
